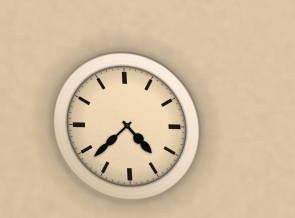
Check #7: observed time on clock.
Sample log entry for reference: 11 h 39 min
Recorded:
4 h 38 min
